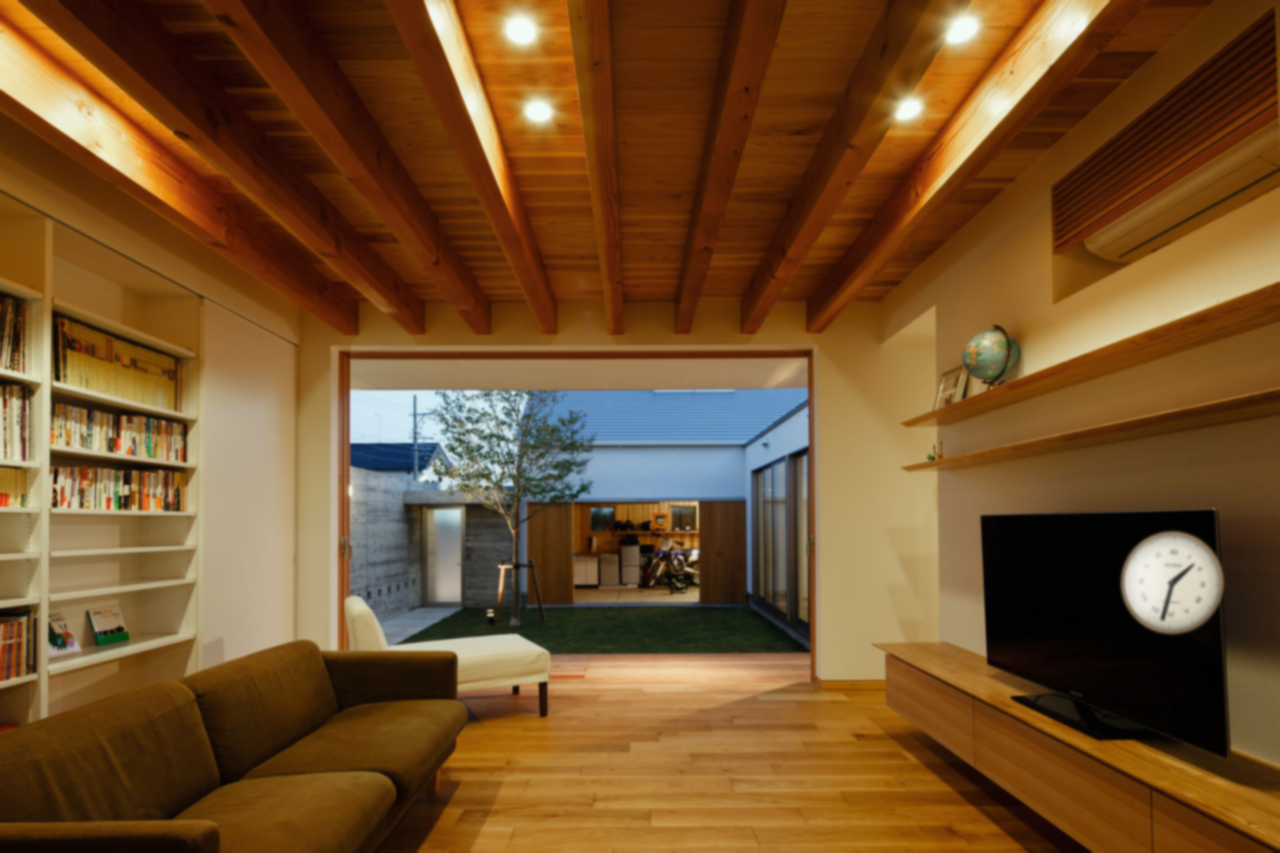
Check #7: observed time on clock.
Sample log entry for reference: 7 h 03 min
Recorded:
1 h 32 min
